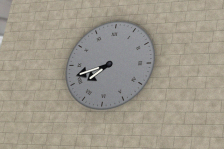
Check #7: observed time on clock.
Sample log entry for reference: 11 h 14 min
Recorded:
7 h 42 min
